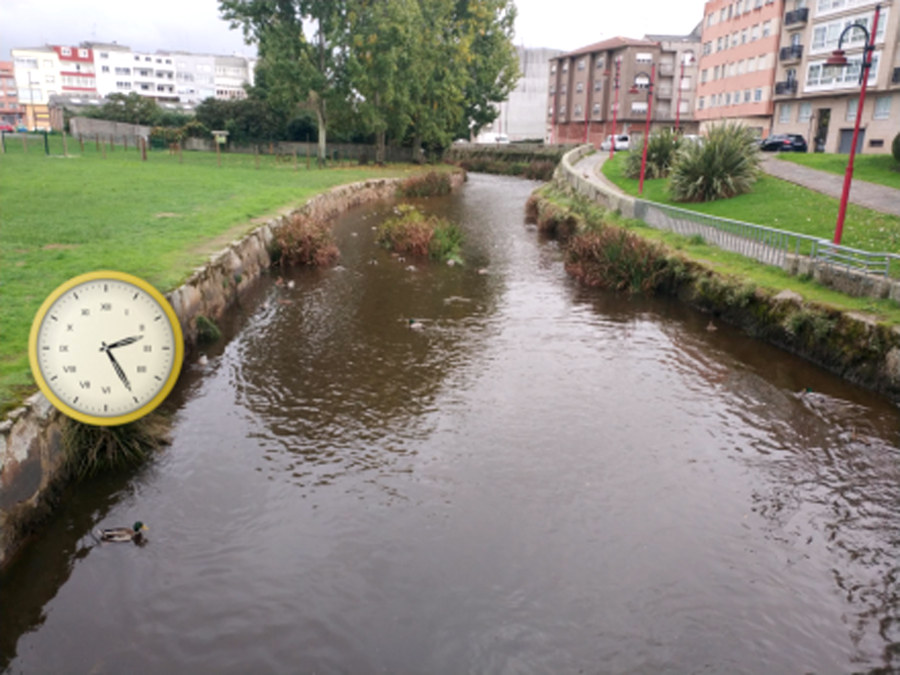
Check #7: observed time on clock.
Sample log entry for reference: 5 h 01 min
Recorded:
2 h 25 min
